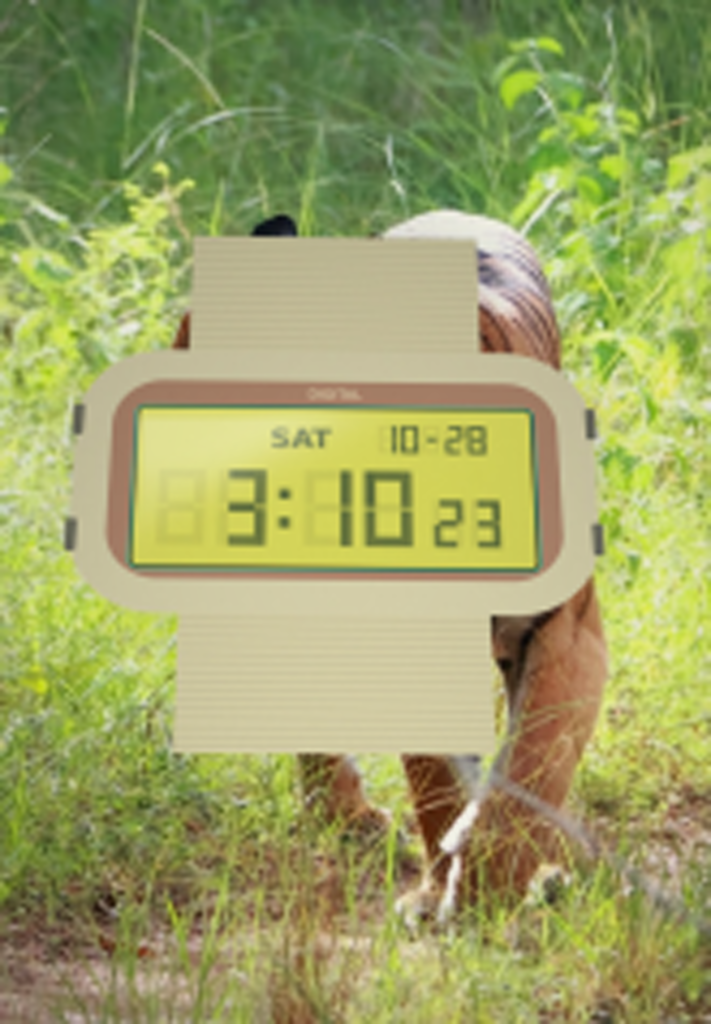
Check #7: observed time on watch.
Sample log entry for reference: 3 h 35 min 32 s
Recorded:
3 h 10 min 23 s
